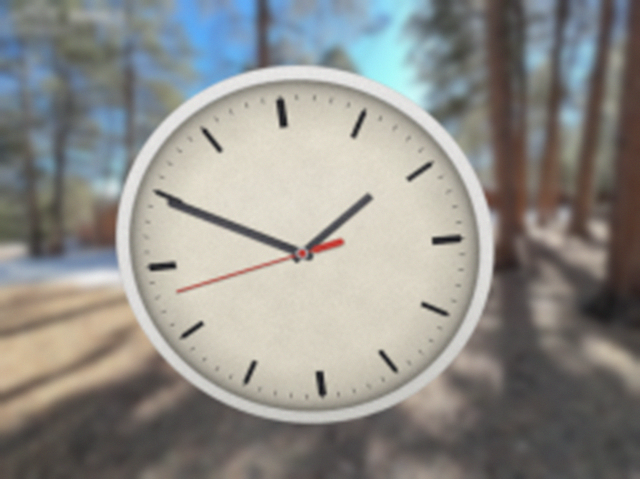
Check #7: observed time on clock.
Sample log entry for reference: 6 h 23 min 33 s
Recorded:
1 h 49 min 43 s
